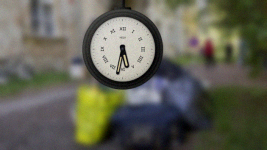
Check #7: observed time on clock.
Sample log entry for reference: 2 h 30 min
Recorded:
5 h 32 min
